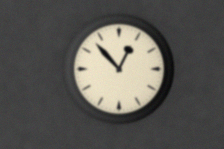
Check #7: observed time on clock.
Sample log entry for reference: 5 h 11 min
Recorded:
12 h 53 min
